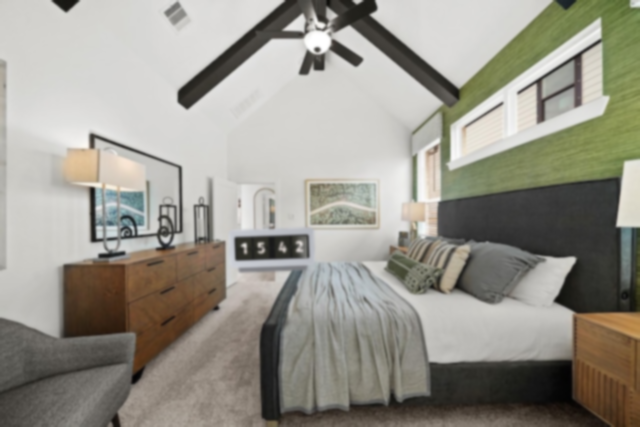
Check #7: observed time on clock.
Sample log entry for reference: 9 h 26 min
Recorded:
15 h 42 min
